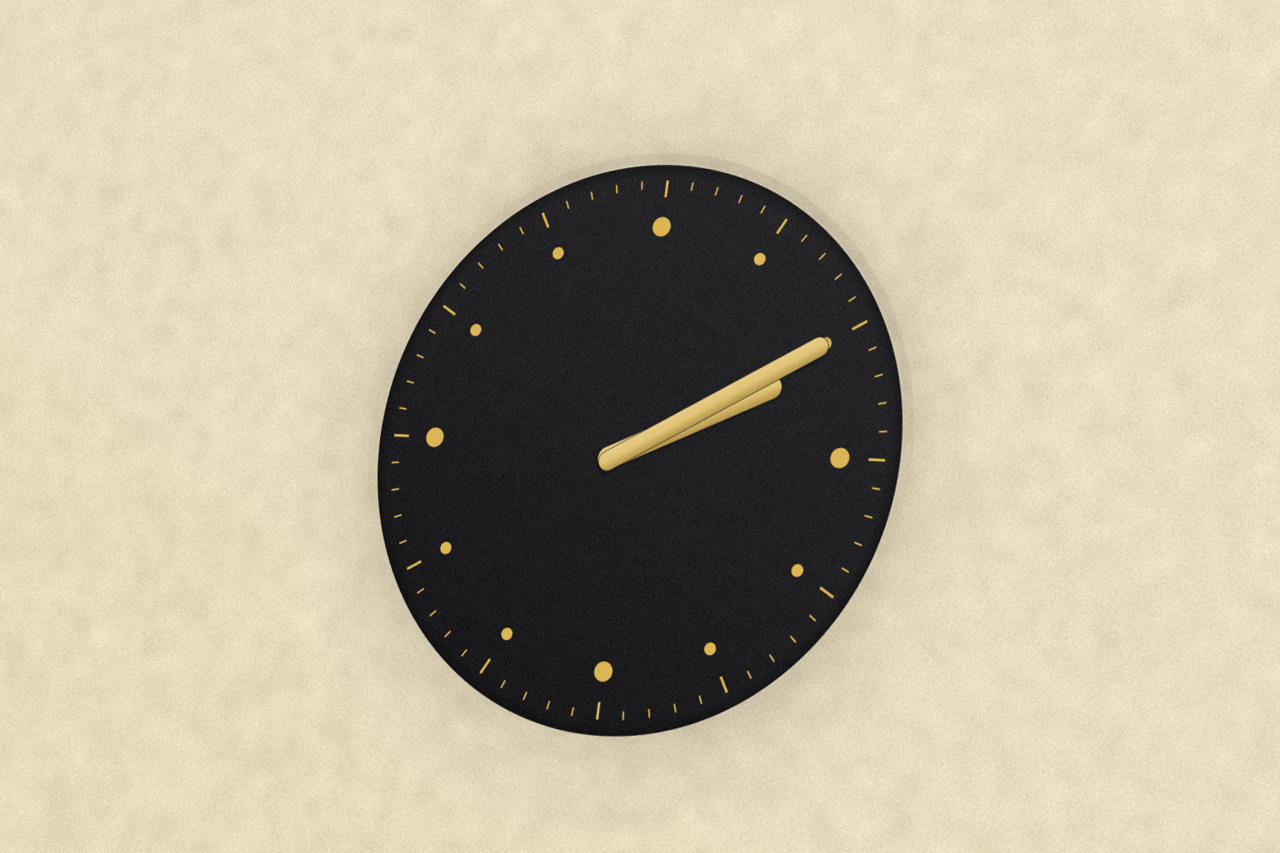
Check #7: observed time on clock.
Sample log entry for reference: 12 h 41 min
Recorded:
2 h 10 min
